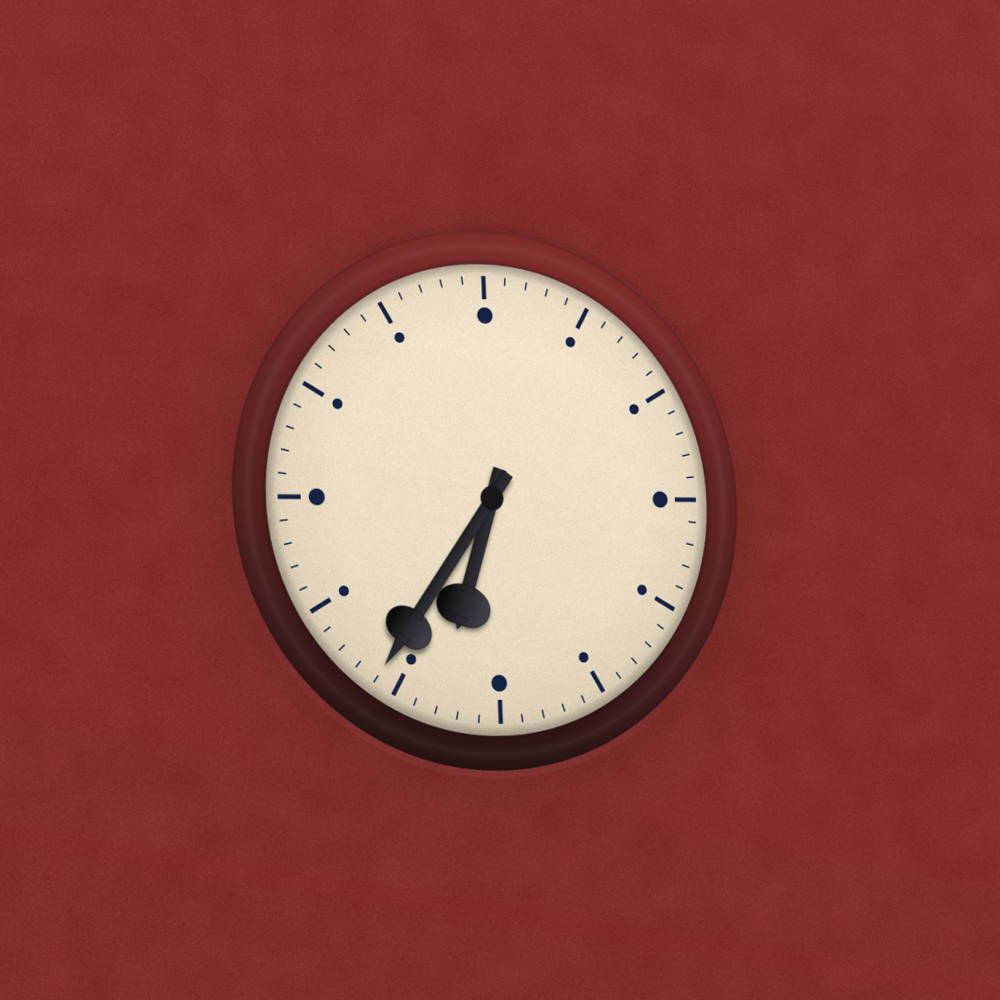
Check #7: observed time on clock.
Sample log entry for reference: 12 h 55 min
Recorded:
6 h 36 min
